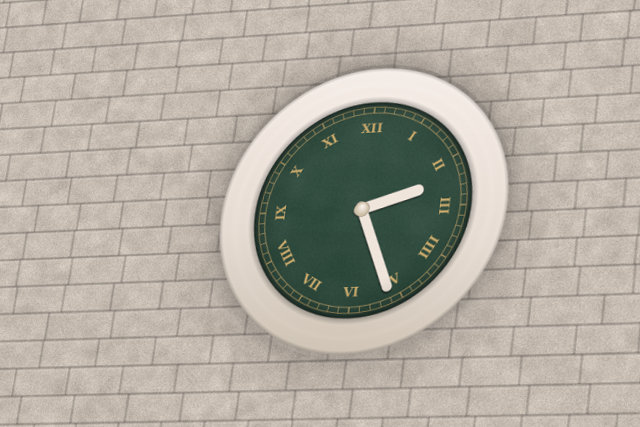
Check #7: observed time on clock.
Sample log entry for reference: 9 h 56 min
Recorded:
2 h 26 min
